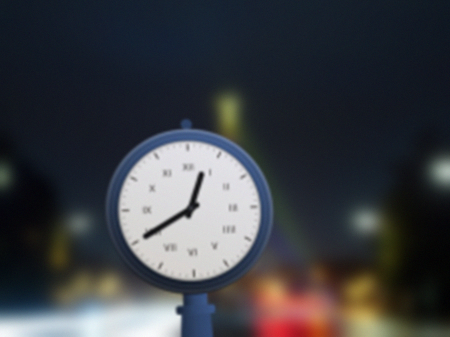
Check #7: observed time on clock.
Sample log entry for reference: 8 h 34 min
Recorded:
12 h 40 min
